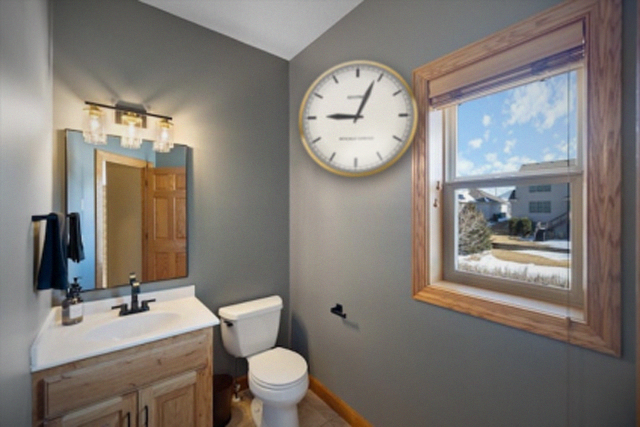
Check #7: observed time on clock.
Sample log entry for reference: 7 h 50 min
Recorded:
9 h 04 min
